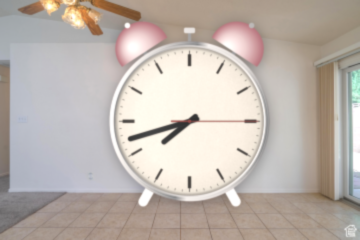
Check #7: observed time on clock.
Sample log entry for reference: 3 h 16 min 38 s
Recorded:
7 h 42 min 15 s
